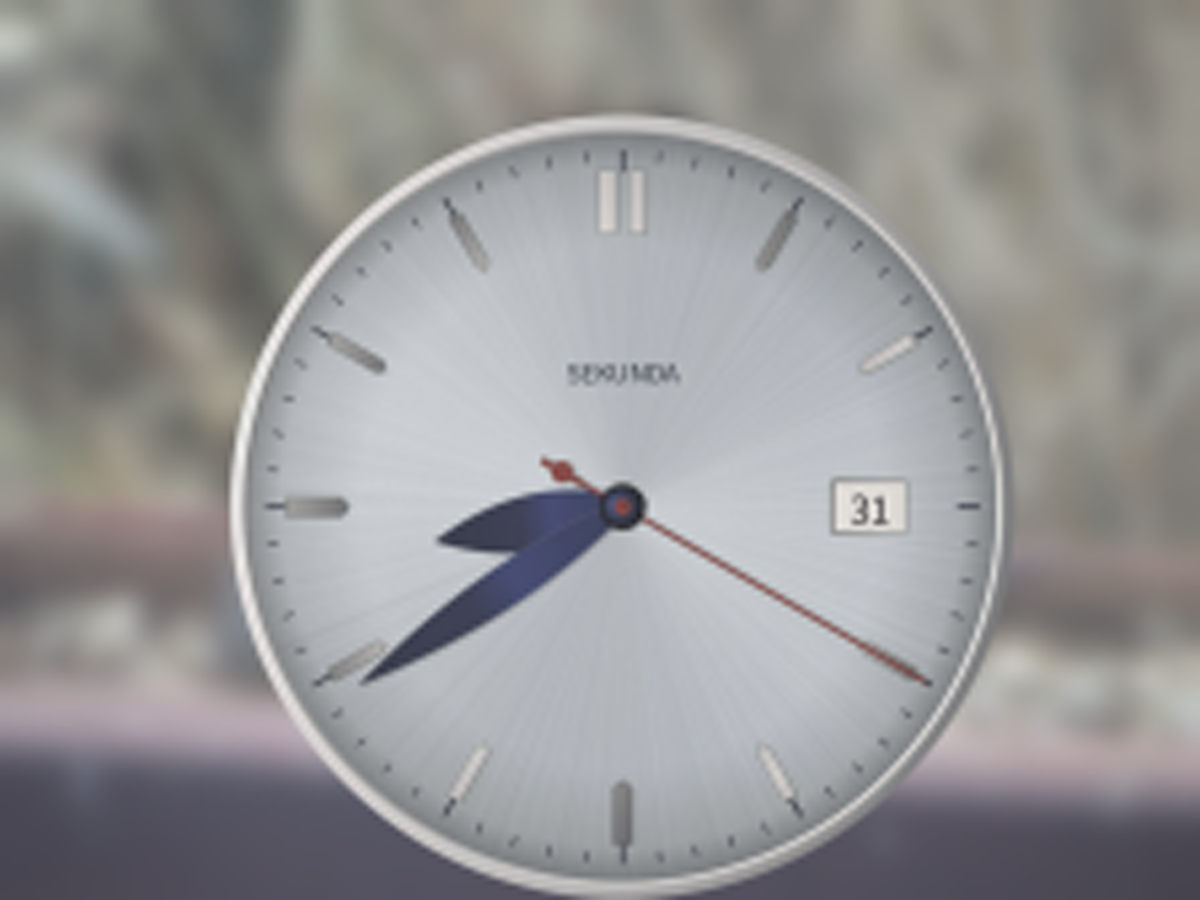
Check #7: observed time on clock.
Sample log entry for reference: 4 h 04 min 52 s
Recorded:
8 h 39 min 20 s
